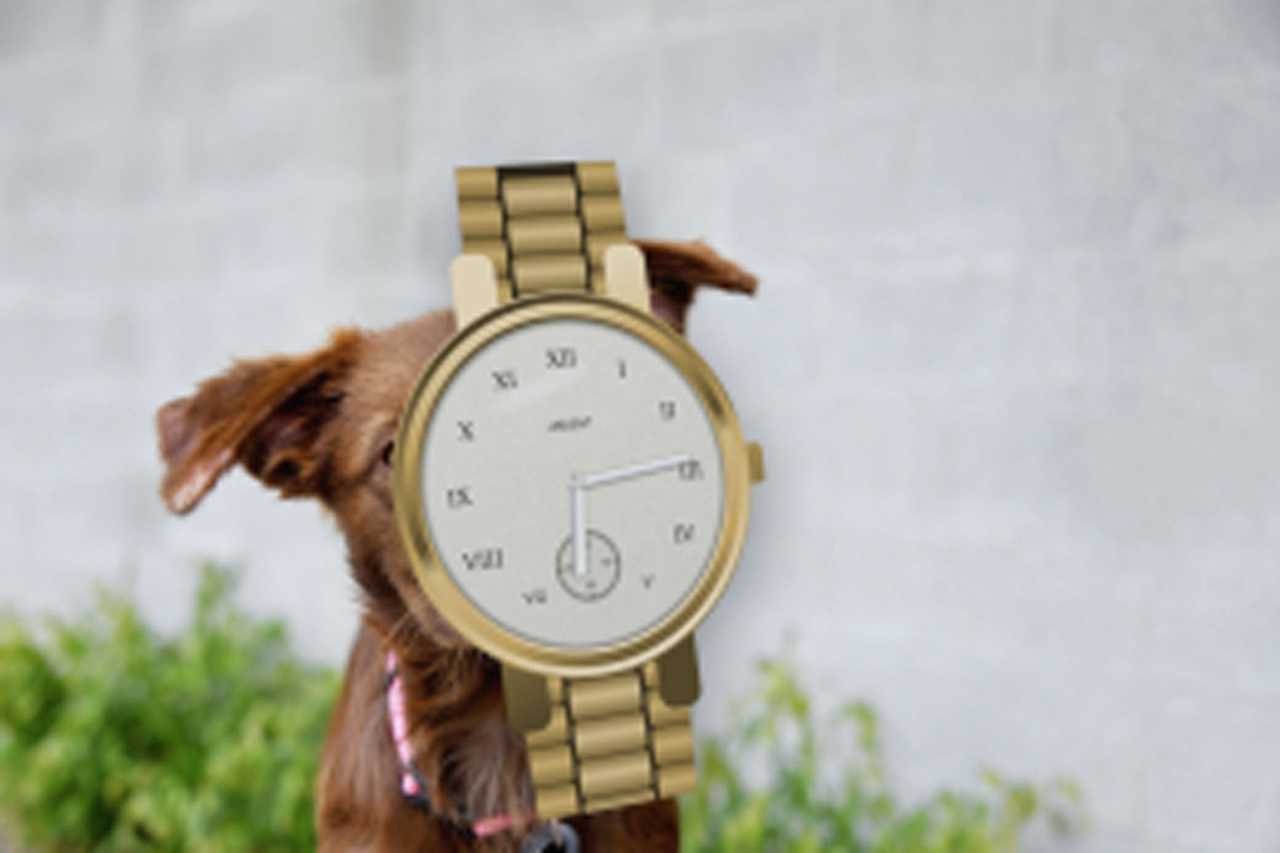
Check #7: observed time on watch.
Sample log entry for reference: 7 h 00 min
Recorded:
6 h 14 min
